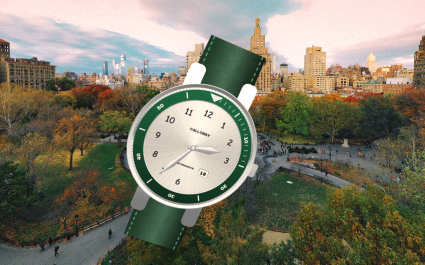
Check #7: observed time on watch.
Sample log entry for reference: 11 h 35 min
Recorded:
2 h 35 min
